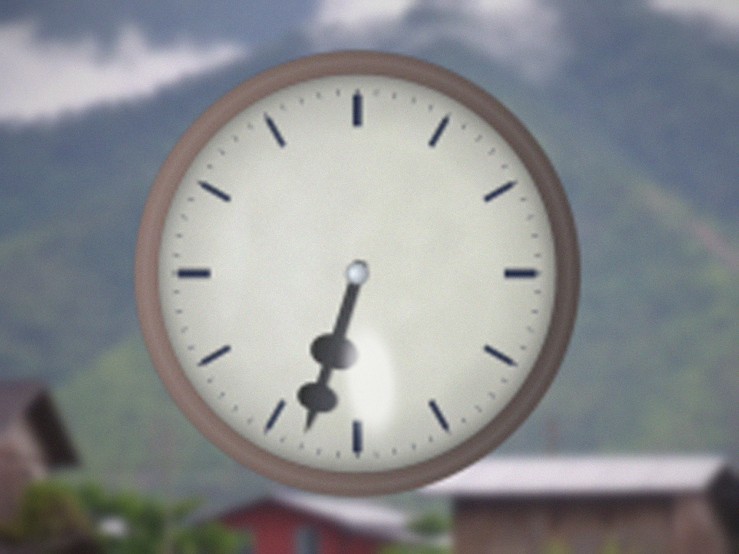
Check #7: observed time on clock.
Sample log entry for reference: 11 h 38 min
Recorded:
6 h 33 min
